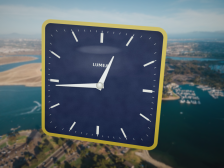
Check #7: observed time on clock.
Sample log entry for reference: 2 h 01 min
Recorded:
12 h 44 min
